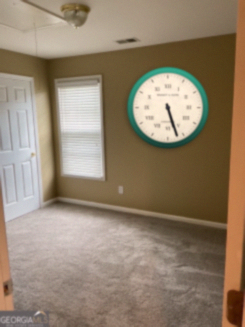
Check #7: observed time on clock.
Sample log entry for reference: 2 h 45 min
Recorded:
5 h 27 min
